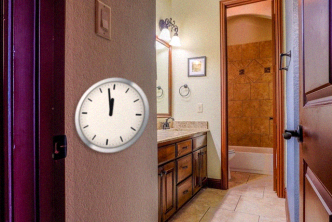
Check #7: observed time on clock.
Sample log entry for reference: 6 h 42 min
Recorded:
11 h 58 min
